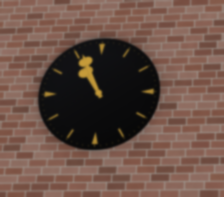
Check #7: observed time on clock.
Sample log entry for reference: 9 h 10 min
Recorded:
10 h 56 min
